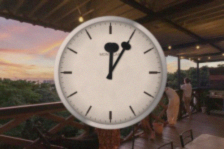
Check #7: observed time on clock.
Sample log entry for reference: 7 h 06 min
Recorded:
12 h 05 min
